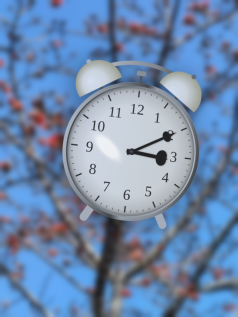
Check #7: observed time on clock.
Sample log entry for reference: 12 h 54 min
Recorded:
3 h 10 min
